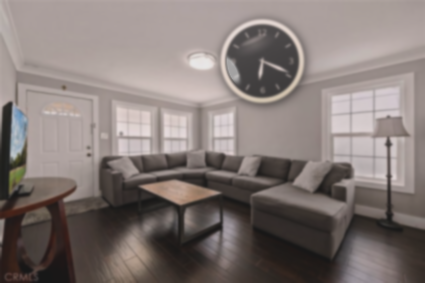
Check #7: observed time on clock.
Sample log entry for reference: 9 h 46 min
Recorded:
6 h 19 min
